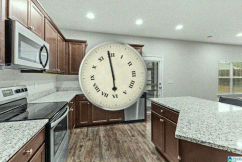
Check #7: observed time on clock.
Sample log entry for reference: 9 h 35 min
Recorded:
5 h 59 min
